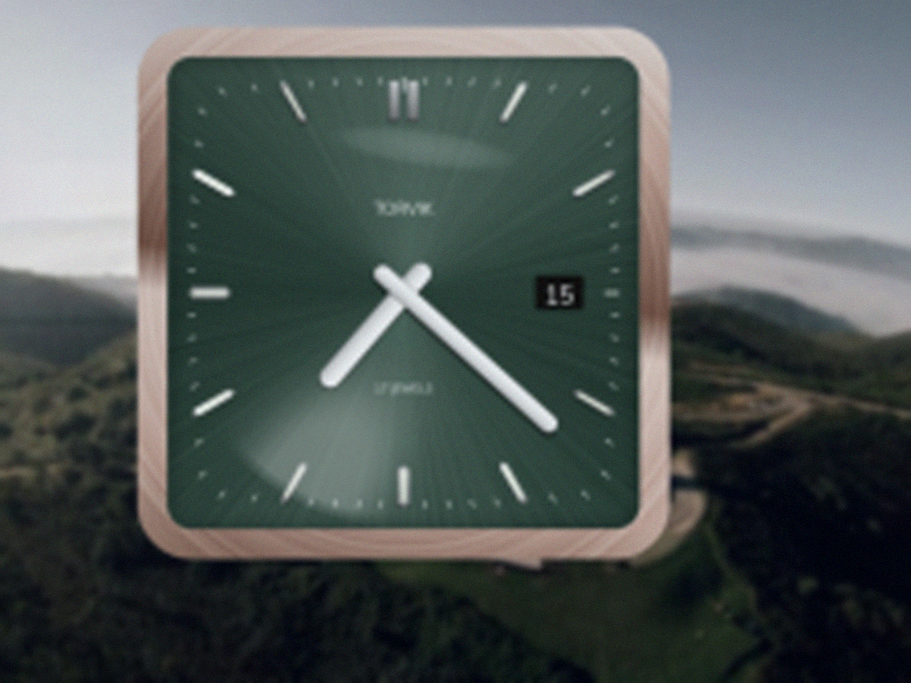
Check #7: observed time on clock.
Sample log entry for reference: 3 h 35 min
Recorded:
7 h 22 min
